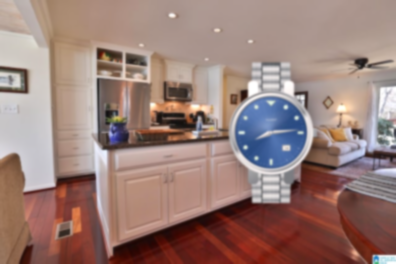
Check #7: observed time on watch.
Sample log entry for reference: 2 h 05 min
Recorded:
8 h 14 min
